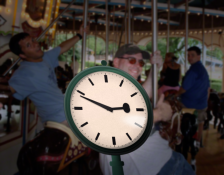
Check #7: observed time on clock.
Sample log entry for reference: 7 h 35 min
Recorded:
2 h 49 min
